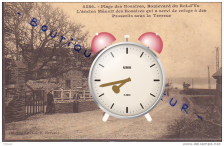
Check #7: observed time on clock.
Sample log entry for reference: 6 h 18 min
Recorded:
7 h 43 min
